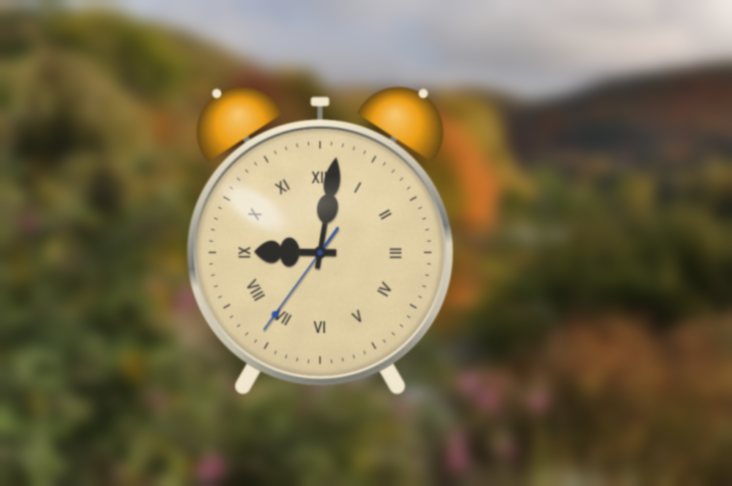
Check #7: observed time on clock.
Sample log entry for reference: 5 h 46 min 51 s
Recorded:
9 h 01 min 36 s
